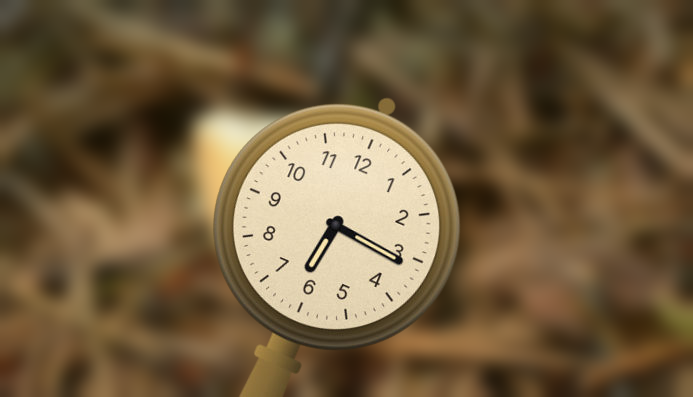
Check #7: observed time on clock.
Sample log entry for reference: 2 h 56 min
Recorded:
6 h 16 min
